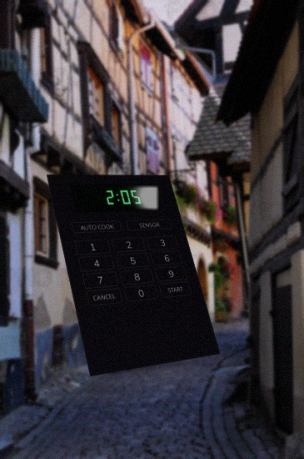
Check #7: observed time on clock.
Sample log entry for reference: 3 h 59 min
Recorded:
2 h 05 min
